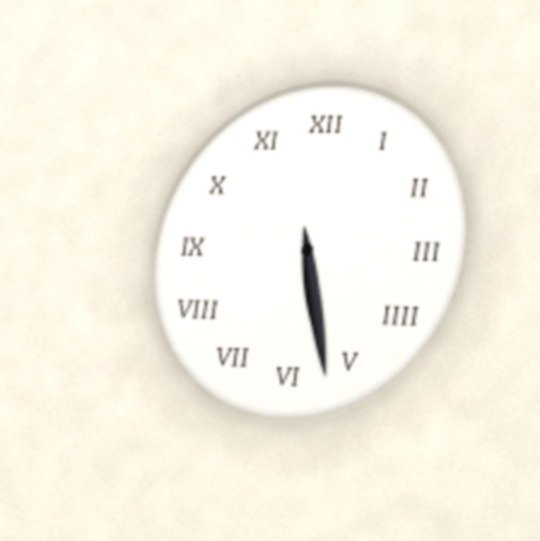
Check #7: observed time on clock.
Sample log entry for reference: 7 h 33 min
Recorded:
5 h 27 min
